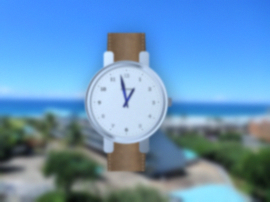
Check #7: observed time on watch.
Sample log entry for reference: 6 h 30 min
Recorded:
12 h 58 min
